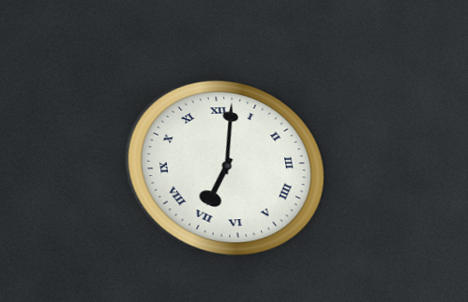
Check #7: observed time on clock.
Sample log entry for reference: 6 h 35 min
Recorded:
7 h 02 min
